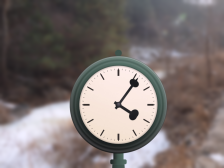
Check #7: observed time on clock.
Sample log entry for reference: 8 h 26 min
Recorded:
4 h 06 min
